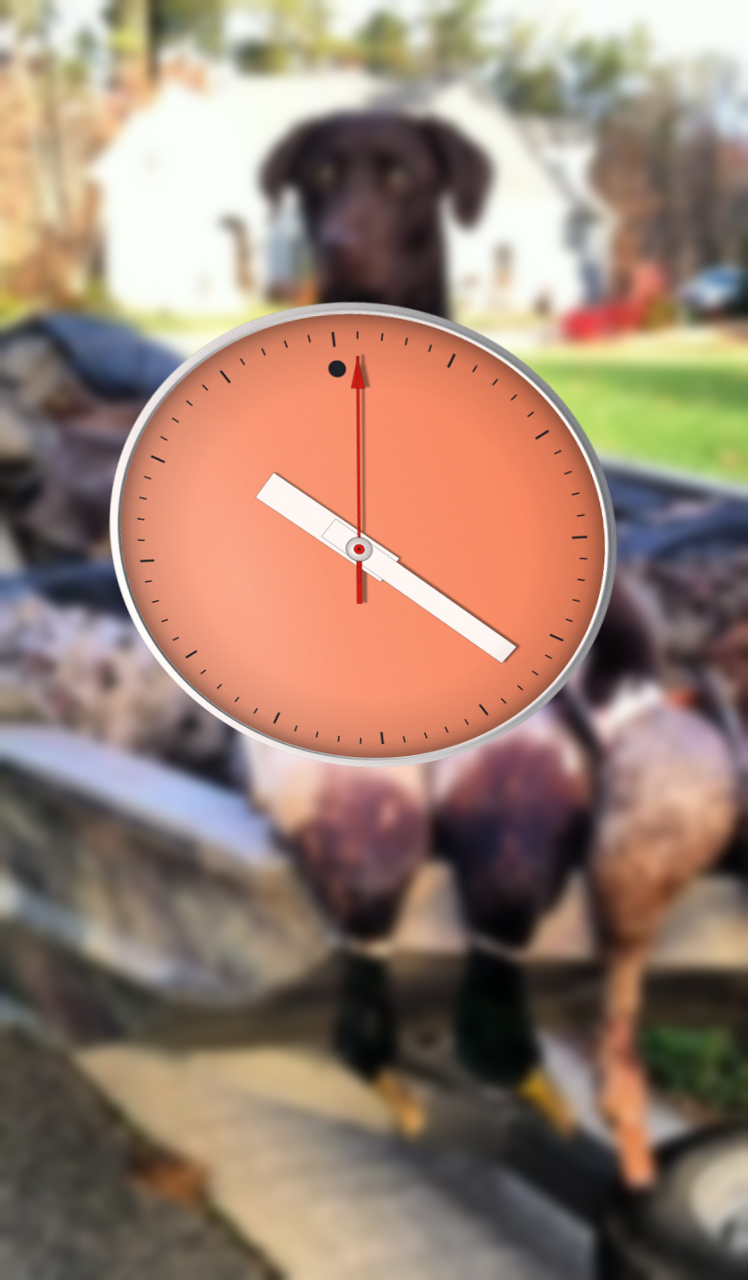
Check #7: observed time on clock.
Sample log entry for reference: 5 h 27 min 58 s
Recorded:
10 h 22 min 01 s
